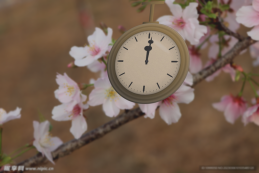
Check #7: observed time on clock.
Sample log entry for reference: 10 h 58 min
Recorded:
12 h 01 min
